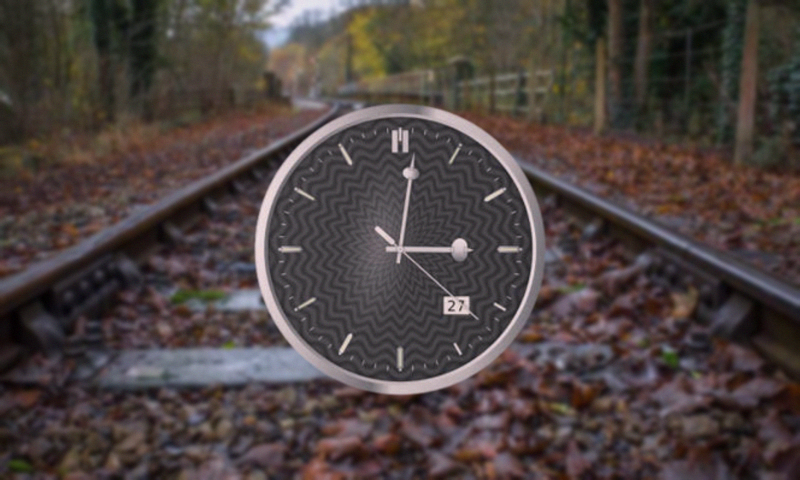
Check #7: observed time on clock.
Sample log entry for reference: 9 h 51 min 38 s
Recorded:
3 h 01 min 22 s
